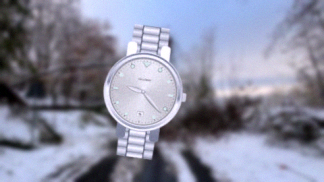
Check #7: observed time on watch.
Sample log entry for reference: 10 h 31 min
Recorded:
9 h 22 min
